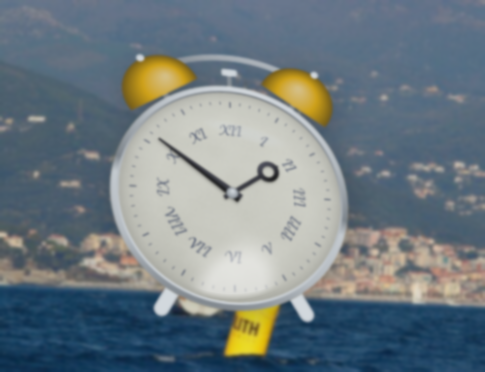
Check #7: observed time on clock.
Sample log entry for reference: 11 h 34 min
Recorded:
1 h 51 min
